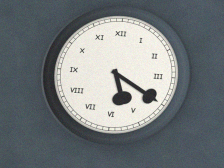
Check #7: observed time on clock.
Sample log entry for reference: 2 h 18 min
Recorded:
5 h 20 min
